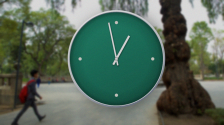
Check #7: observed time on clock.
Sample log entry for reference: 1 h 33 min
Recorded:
12 h 58 min
